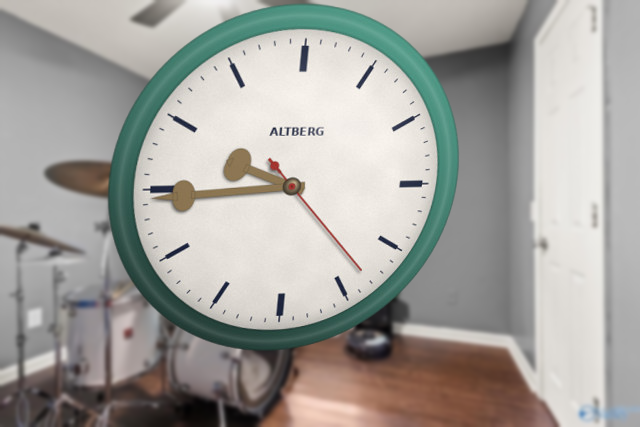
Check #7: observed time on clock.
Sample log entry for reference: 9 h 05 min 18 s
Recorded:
9 h 44 min 23 s
